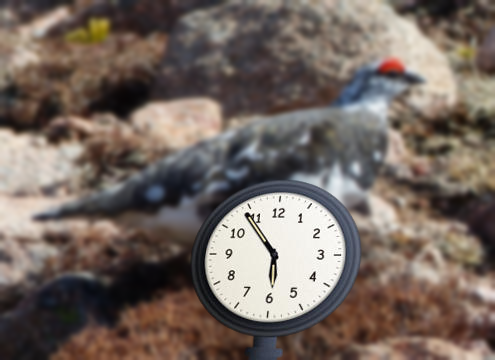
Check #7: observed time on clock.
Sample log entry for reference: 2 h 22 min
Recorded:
5 h 54 min
